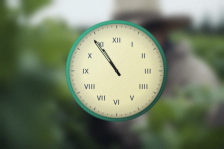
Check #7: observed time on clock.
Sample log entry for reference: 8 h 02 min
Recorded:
10 h 54 min
